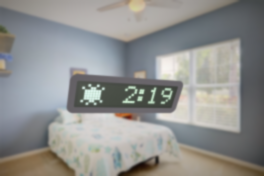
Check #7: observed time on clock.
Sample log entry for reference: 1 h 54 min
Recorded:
2 h 19 min
